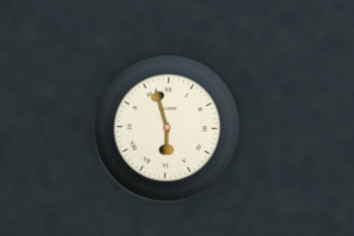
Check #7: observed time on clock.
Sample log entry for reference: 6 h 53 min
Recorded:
5 h 57 min
